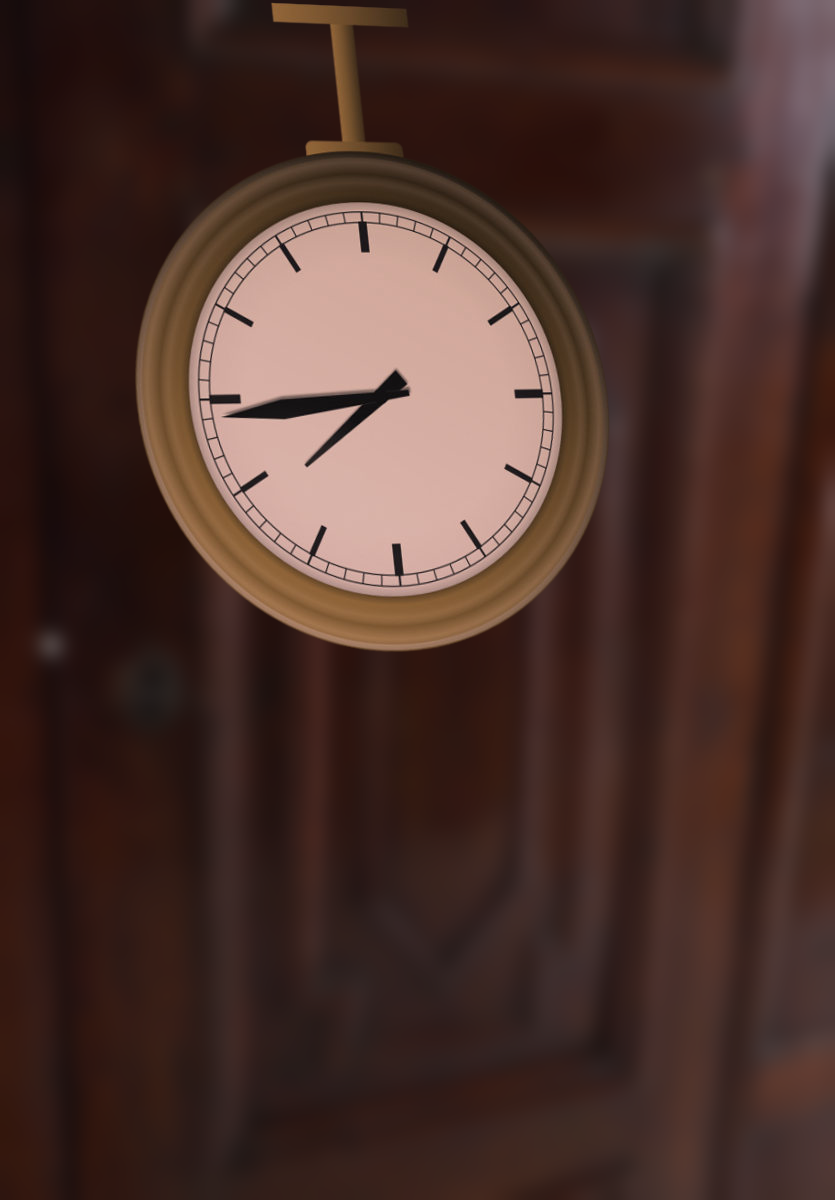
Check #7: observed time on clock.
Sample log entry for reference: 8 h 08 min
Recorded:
7 h 44 min
